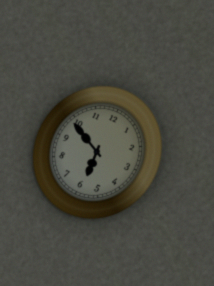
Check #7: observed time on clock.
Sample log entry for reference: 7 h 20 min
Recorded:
5 h 49 min
